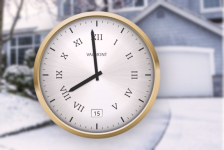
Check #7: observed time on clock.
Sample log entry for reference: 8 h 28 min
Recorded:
7 h 59 min
